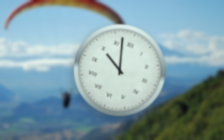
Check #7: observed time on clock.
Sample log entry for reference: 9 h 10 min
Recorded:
9 h 57 min
